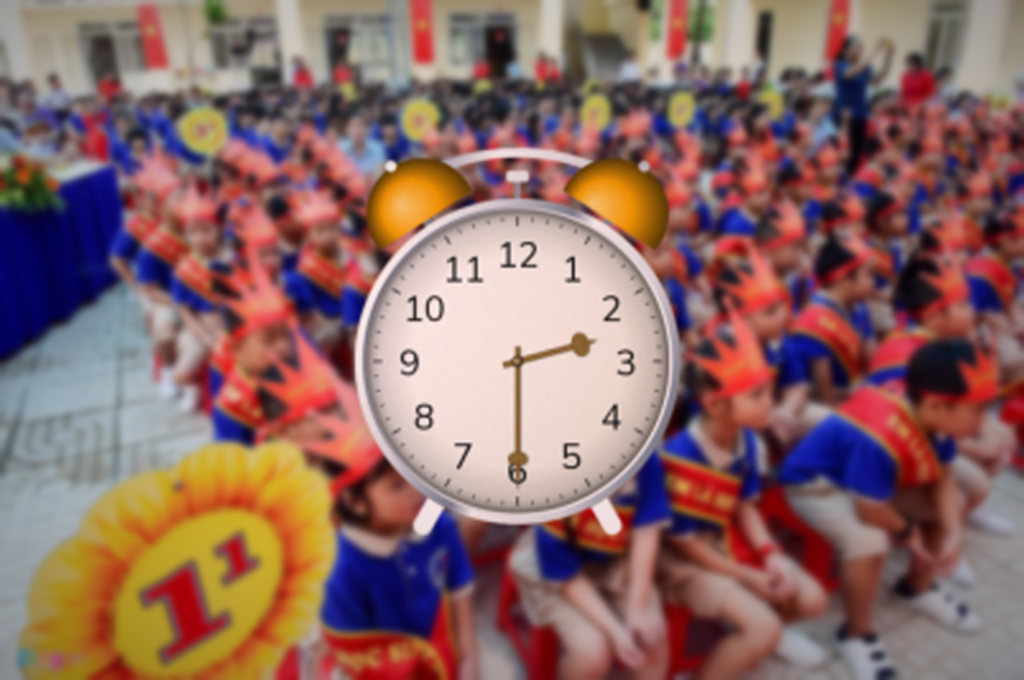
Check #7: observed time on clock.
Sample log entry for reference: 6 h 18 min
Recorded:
2 h 30 min
